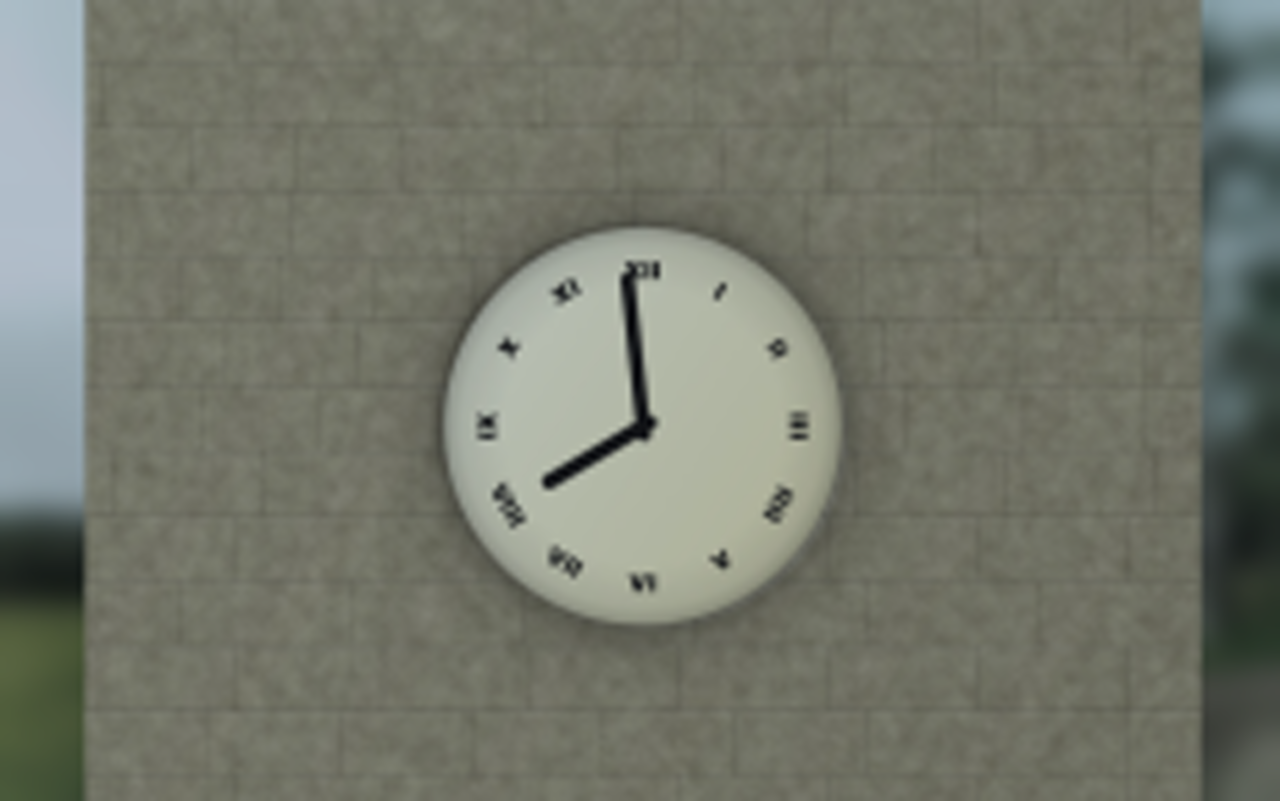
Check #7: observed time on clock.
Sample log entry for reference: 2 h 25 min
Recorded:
7 h 59 min
